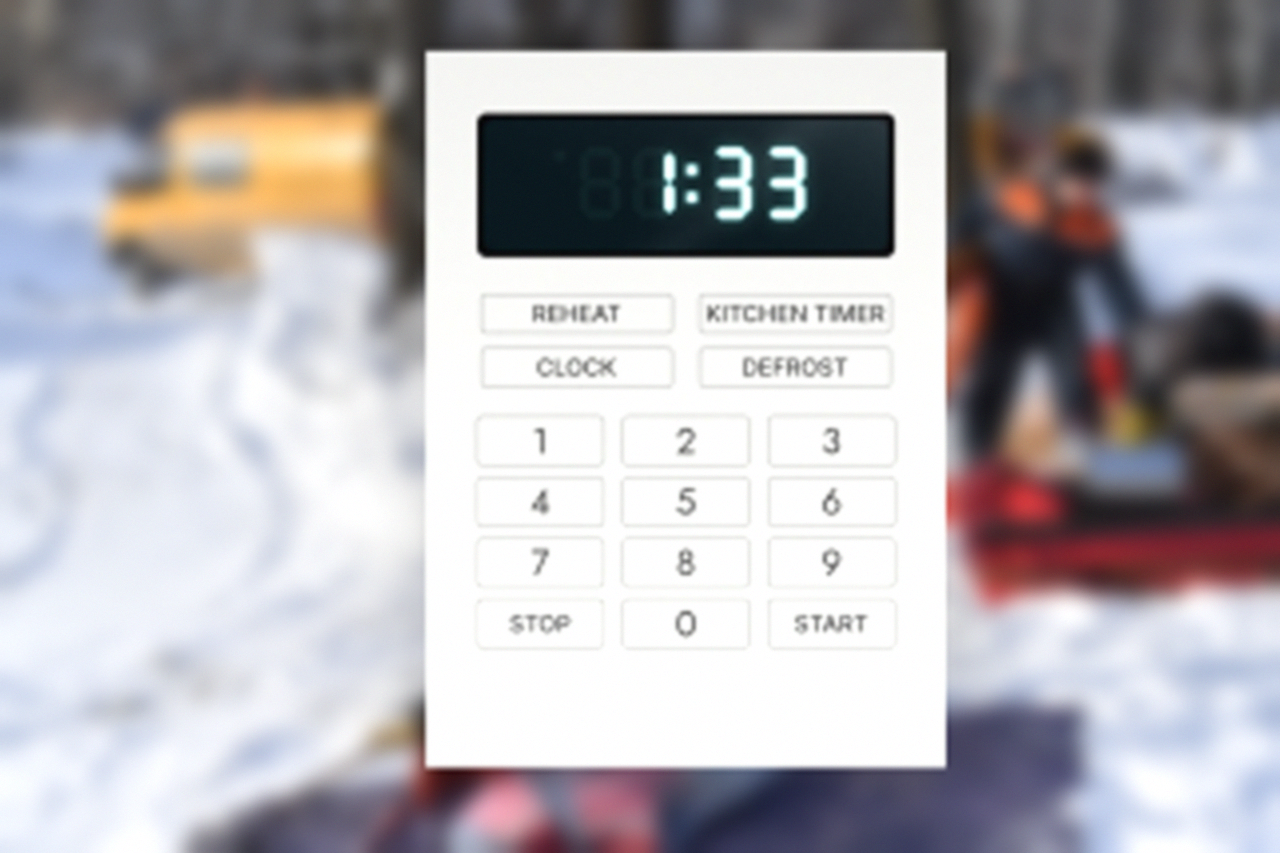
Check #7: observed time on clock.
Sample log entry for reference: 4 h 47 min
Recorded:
1 h 33 min
